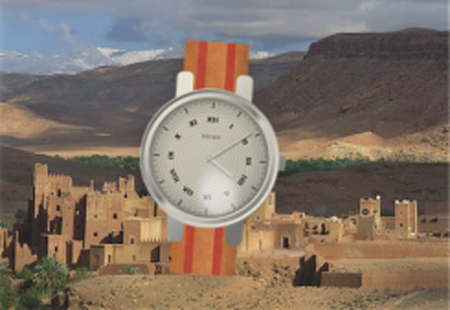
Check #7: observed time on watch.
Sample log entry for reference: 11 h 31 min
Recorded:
4 h 09 min
